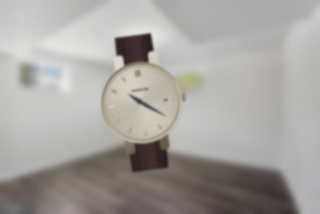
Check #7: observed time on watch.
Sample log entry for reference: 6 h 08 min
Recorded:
10 h 21 min
